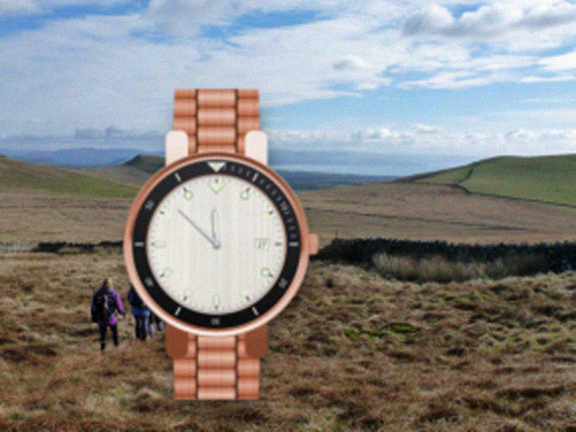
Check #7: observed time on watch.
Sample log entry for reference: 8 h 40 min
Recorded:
11 h 52 min
